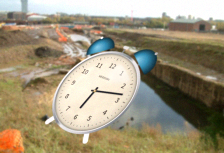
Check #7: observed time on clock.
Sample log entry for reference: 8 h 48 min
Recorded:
6 h 13 min
